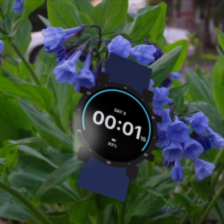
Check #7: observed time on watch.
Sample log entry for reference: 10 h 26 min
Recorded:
0 h 01 min
